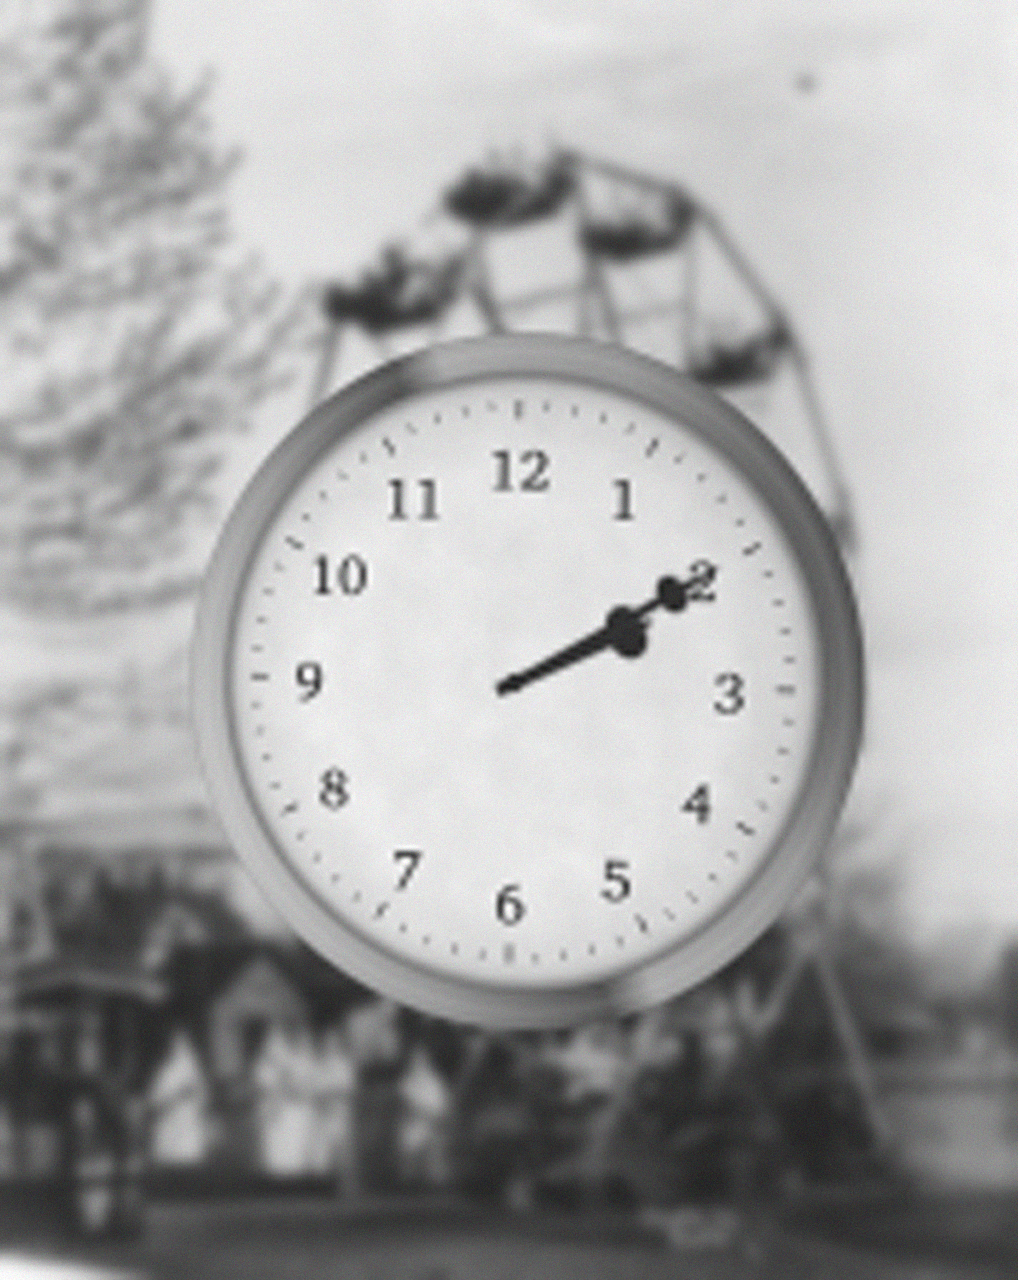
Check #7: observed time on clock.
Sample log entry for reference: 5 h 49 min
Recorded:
2 h 10 min
